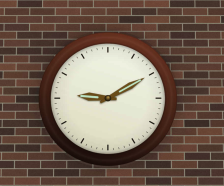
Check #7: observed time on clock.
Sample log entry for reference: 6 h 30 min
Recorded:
9 h 10 min
